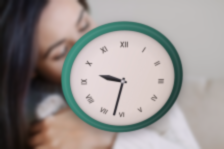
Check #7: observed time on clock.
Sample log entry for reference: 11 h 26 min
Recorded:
9 h 32 min
